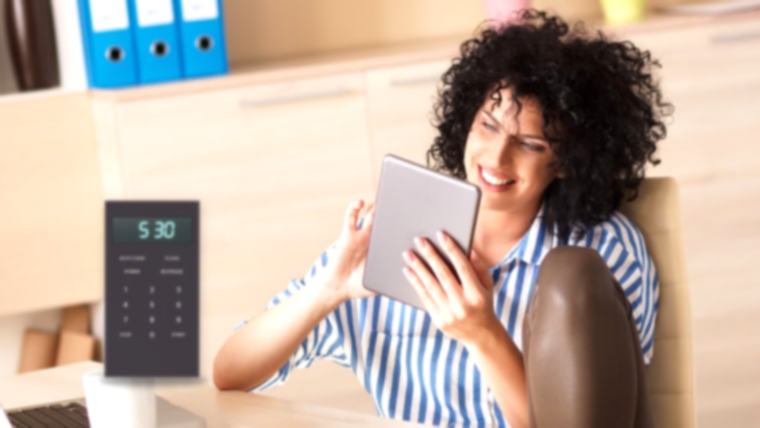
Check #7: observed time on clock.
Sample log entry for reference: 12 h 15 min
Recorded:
5 h 30 min
